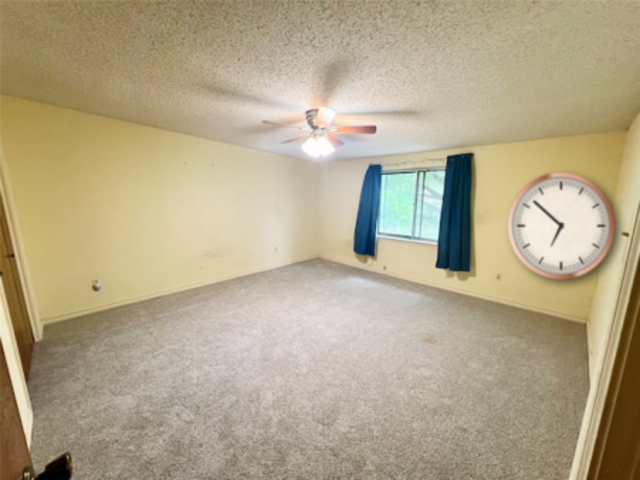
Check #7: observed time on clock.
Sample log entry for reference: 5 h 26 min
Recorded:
6 h 52 min
